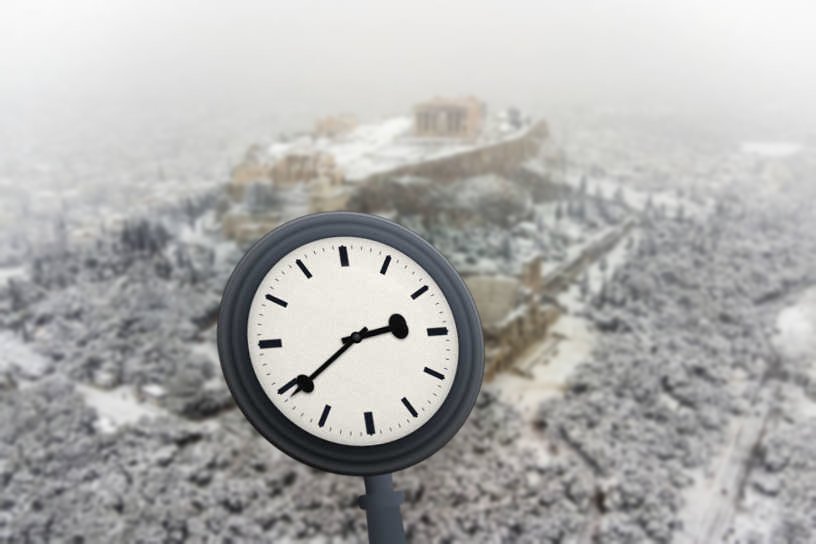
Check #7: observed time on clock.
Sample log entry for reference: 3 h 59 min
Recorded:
2 h 39 min
